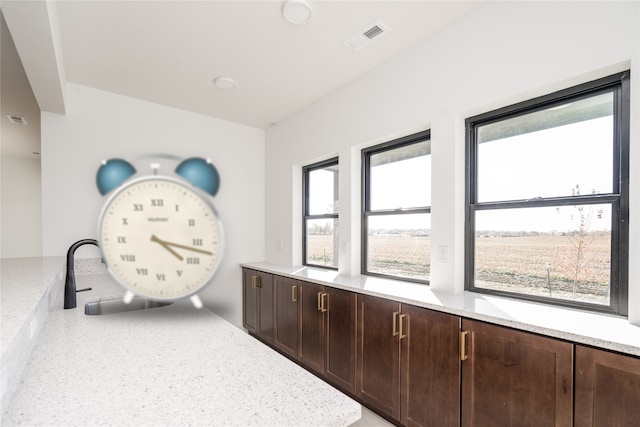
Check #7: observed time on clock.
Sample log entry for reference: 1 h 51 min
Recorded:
4 h 17 min
